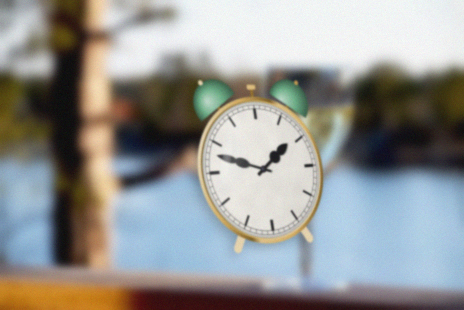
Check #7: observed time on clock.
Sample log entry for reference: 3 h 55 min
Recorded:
1 h 48 min
